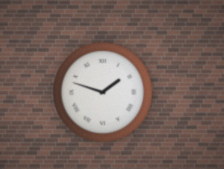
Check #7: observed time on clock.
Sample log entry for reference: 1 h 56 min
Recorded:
1 h 48 min
